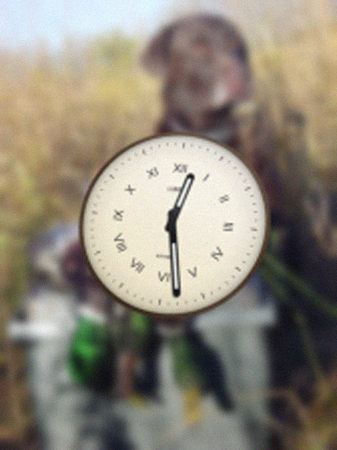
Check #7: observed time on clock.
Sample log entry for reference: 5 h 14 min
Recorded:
12 h 28 min
